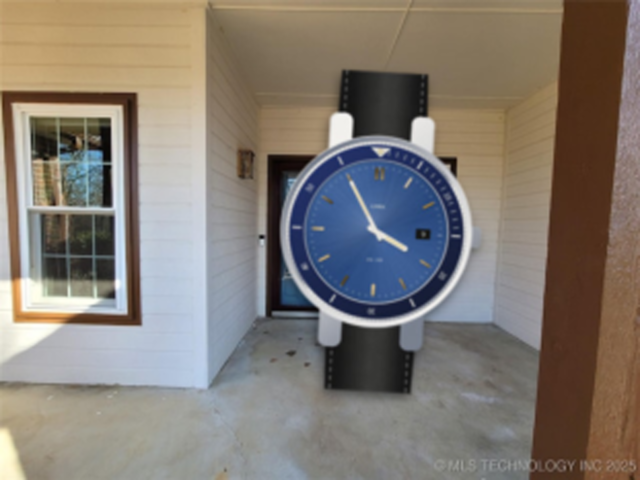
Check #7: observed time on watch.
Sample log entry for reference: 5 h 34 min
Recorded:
3 h 55 min
